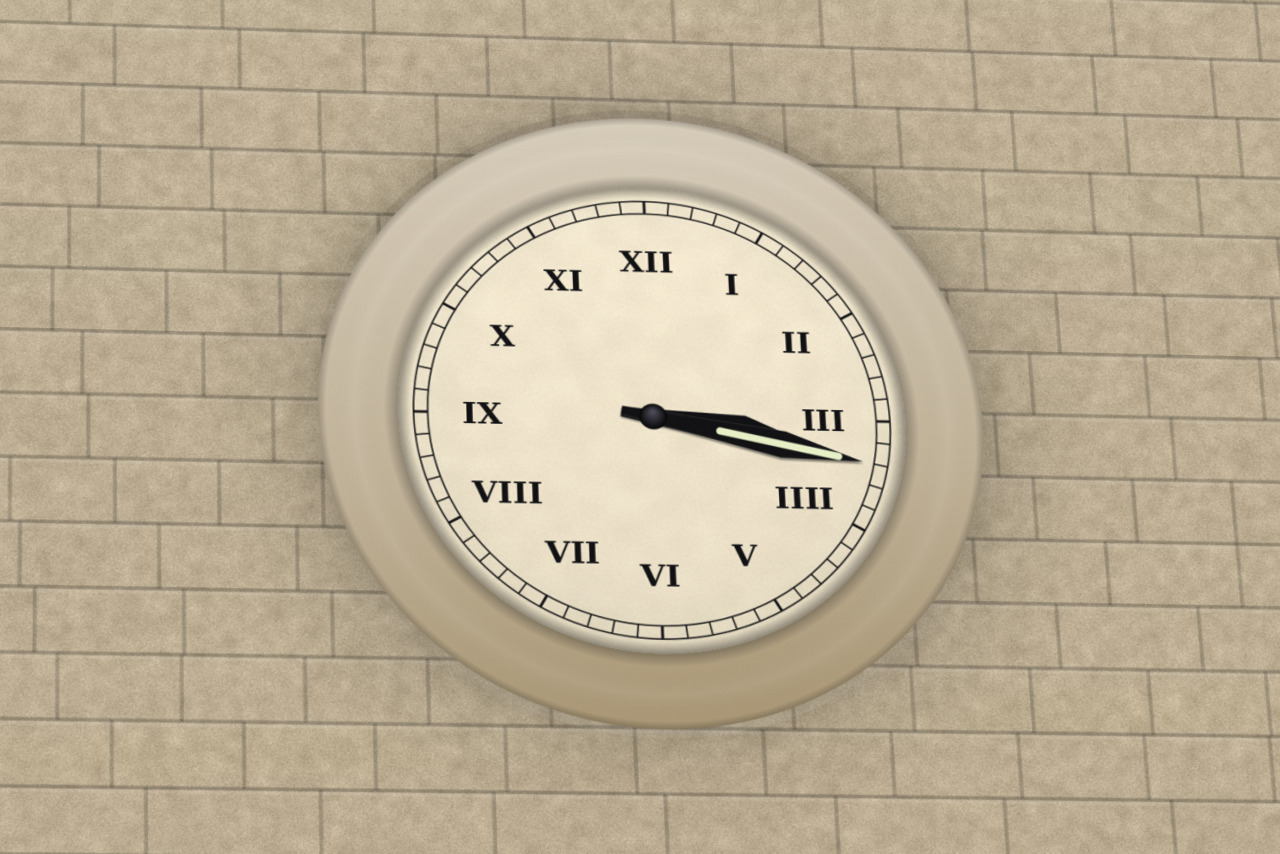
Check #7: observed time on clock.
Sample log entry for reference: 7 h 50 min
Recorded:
3 h 17 min
